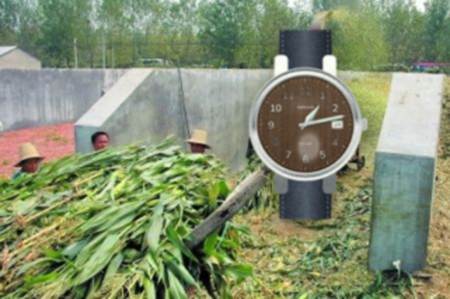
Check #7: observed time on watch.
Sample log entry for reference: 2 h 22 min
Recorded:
1 h 13 min
